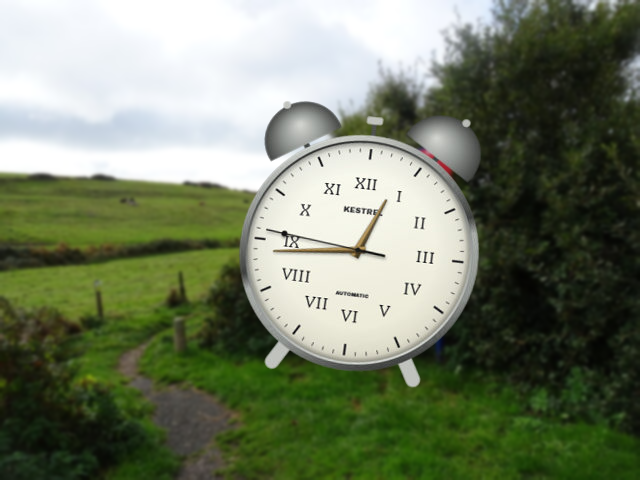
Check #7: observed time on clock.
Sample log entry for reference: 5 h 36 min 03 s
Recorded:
12 h 43 min 46 s
